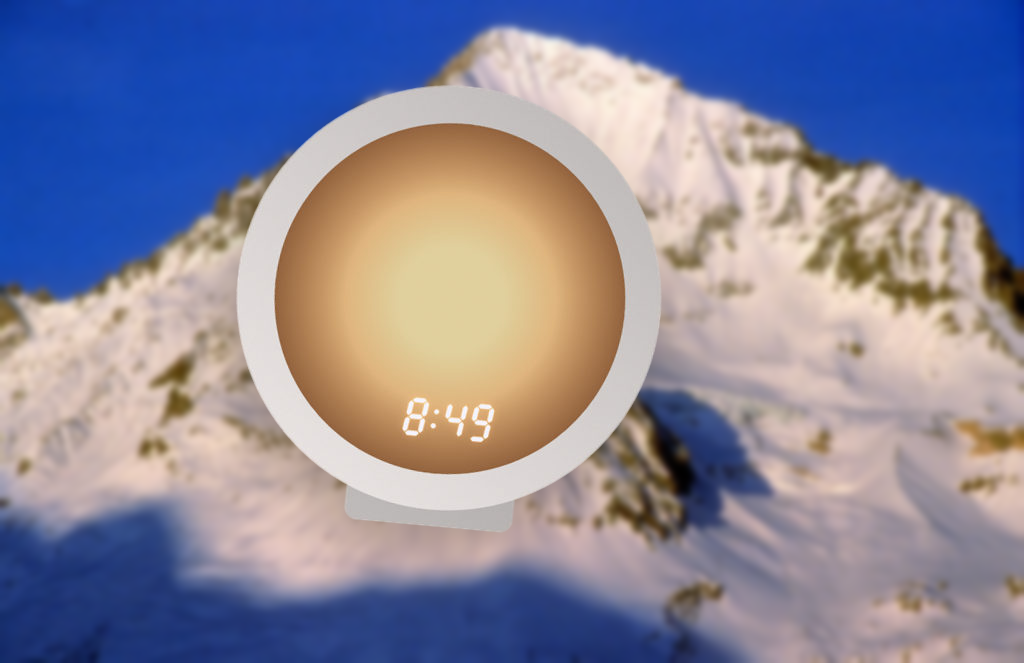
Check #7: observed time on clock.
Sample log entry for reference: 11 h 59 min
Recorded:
8 h 49 min
